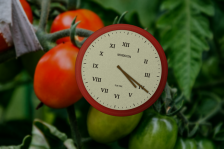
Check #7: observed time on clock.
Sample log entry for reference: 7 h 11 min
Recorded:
4 h 20 min
